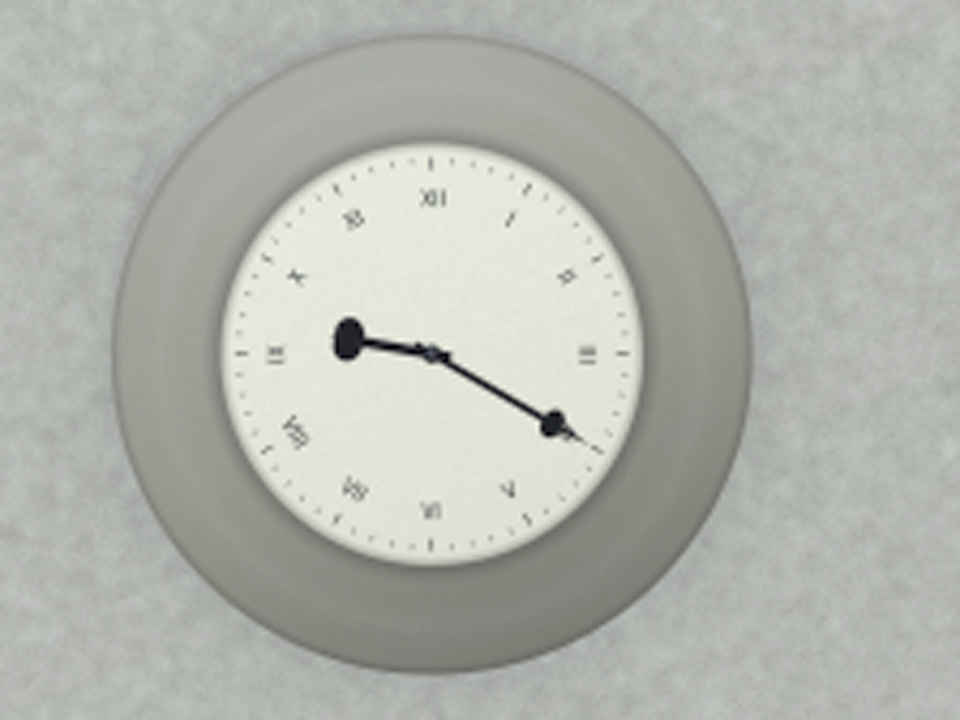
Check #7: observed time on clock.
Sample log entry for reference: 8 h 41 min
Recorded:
9 h 20 min
